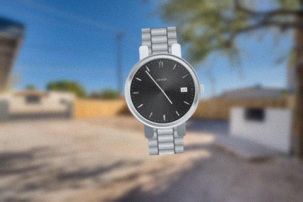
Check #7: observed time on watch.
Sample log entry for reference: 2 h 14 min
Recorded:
4 h 54 min
